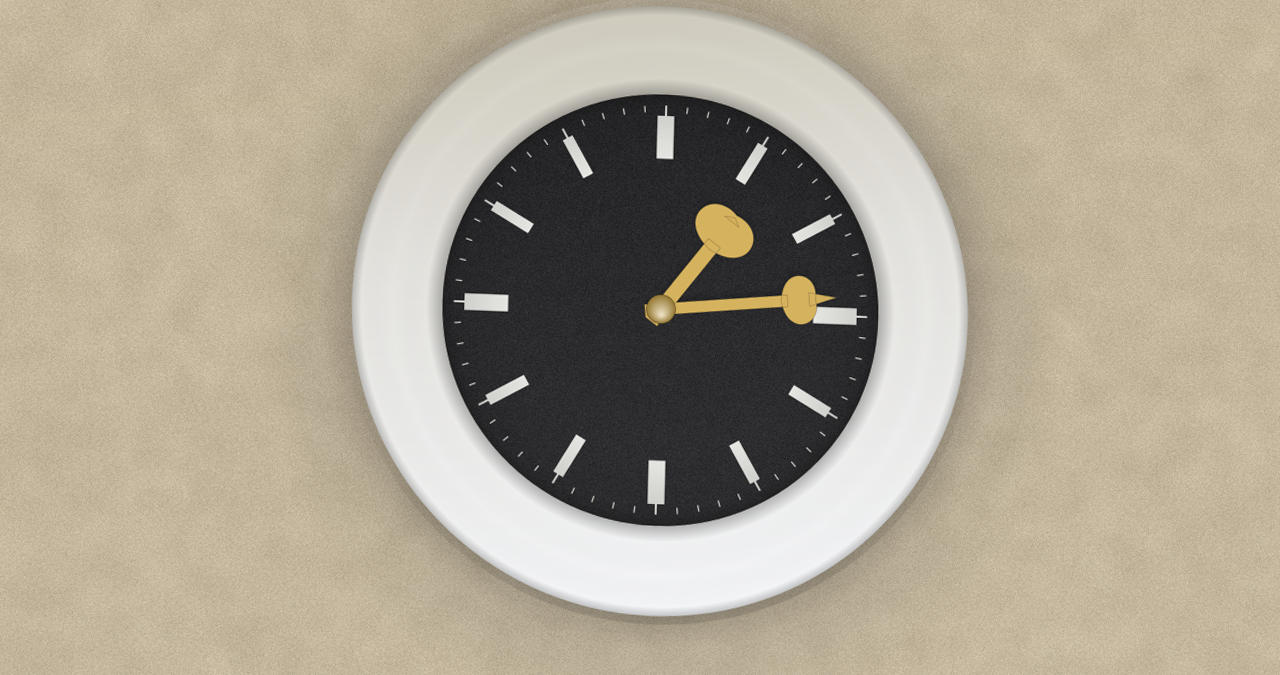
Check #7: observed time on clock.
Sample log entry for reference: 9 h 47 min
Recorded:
1 h 14 min
